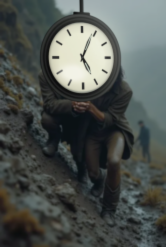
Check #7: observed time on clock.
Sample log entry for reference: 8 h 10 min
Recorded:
5 h 04 min
